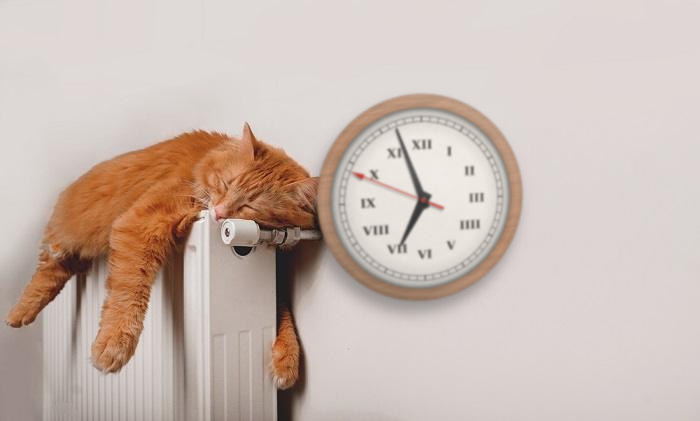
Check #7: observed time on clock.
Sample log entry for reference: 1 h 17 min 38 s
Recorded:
6 h 56 min 49 s
